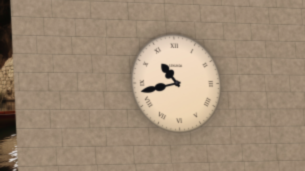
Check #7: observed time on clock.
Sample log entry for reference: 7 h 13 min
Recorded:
10 h 43 min
